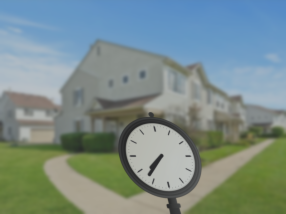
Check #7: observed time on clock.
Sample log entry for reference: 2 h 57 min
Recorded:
7 h 37 min
